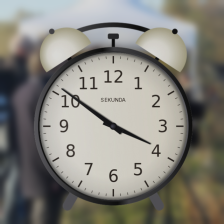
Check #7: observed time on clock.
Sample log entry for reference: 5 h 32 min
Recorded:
3 h 51 min
